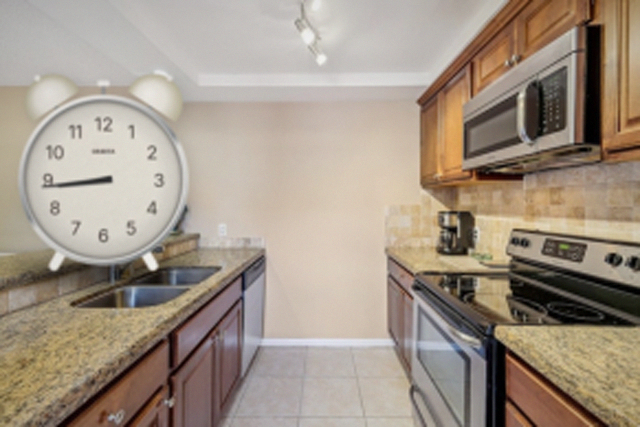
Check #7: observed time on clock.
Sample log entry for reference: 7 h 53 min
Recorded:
8 h 44 min
